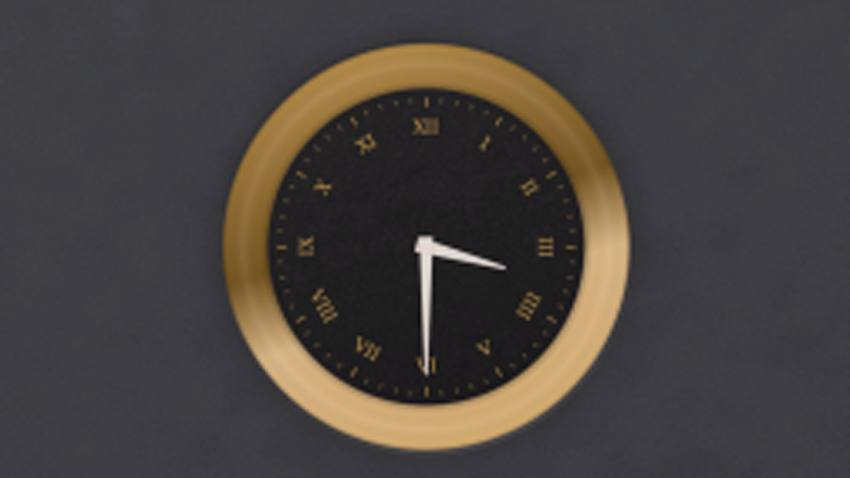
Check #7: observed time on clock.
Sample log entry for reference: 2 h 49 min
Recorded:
3 h 30 min
